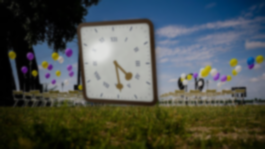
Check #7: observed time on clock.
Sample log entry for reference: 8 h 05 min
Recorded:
4 h 29 min
